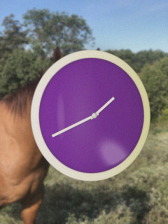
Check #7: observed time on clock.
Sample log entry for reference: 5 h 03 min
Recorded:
1 h 41 min
